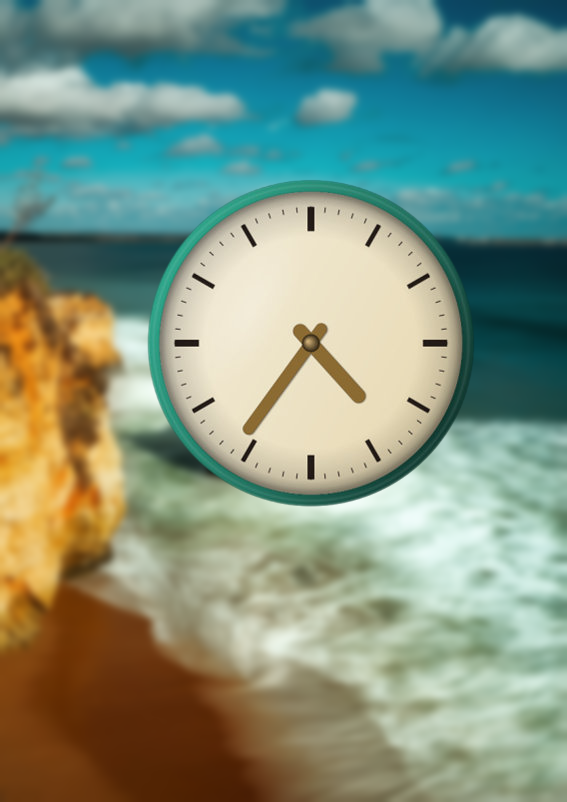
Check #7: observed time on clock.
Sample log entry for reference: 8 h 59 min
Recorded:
4 h 36 min
